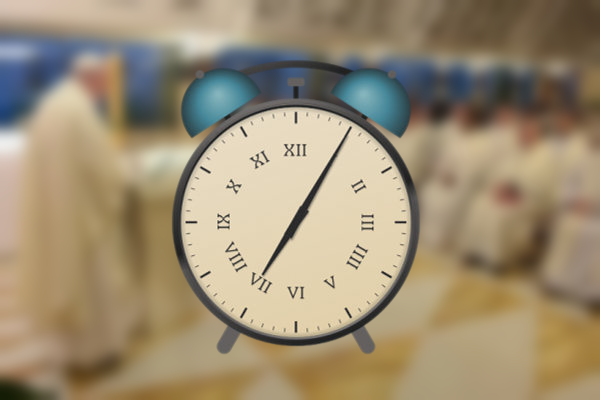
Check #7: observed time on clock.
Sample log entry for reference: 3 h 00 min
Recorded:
7 h 05 min
